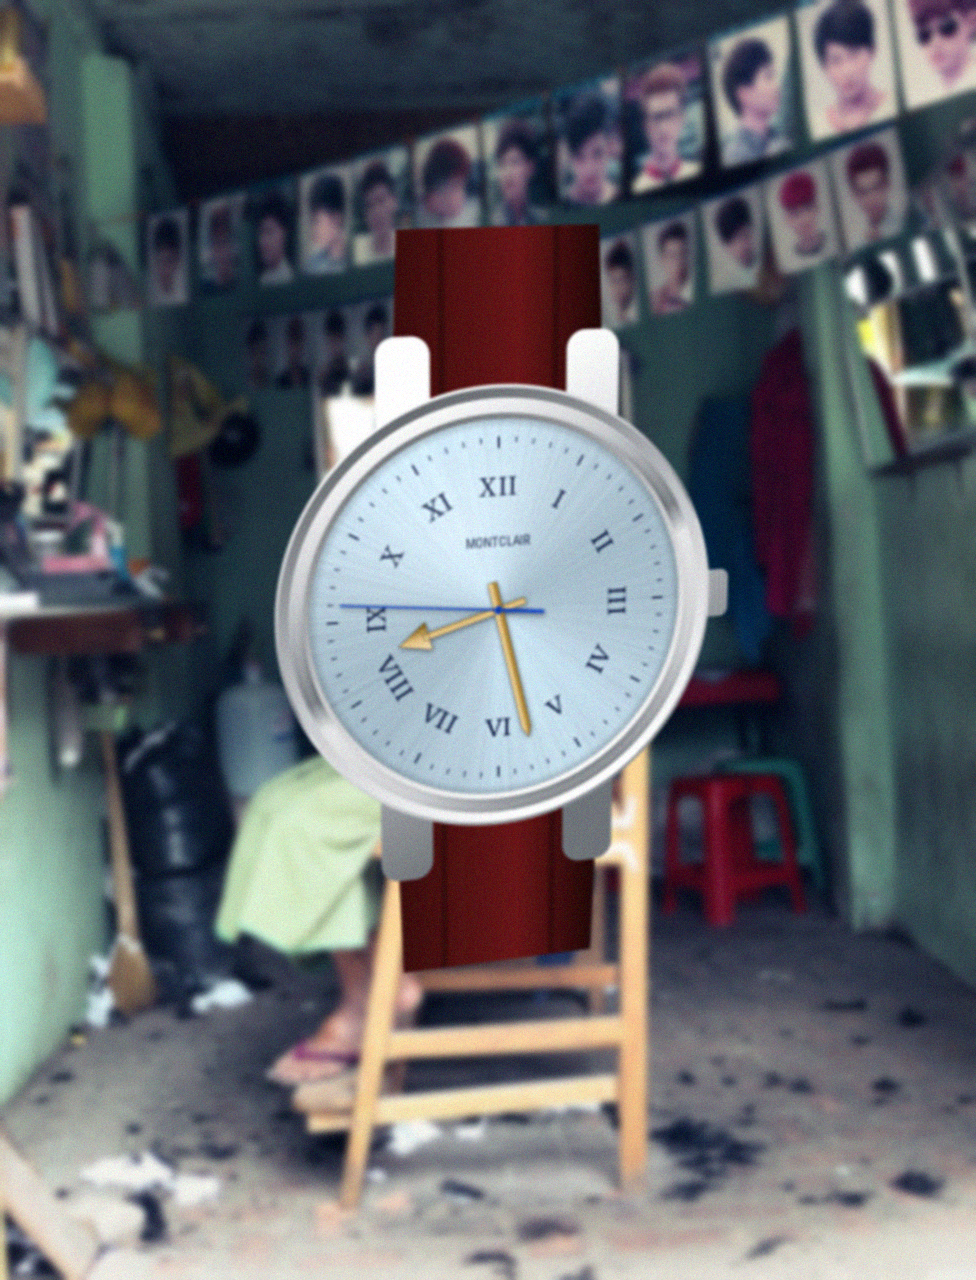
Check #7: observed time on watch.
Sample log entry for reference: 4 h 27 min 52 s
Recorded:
8 h 27 min 46 s
